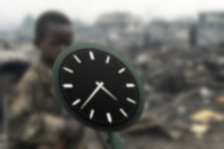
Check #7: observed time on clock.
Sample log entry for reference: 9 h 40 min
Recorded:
4 h 38 min
